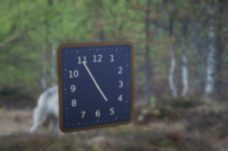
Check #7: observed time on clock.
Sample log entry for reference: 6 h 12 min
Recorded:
4 h 55 min
